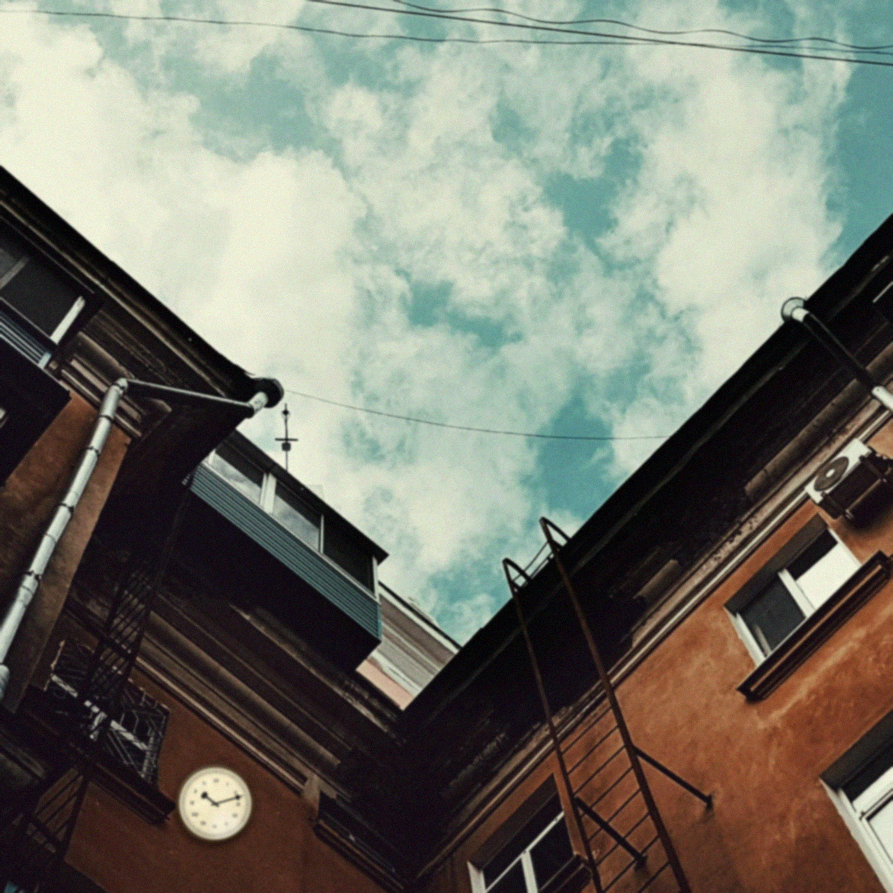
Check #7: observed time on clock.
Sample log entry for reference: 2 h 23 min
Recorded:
10 h 12 min
